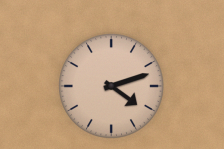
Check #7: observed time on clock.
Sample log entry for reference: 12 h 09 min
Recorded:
4 h 12 min
